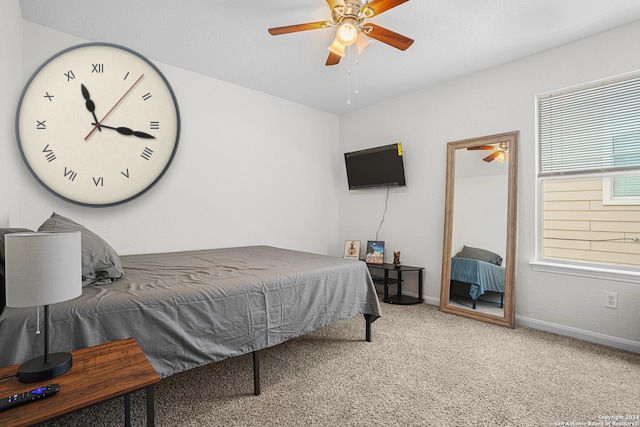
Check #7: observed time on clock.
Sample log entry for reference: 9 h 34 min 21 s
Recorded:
11 h 17 min 07 s
